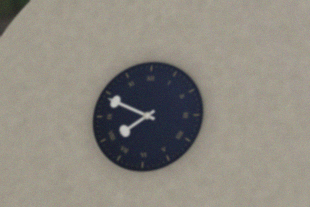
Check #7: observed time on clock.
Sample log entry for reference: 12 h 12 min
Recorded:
7 h 49 min
